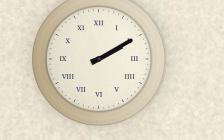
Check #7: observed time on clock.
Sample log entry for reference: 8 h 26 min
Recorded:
2 h 10 min
